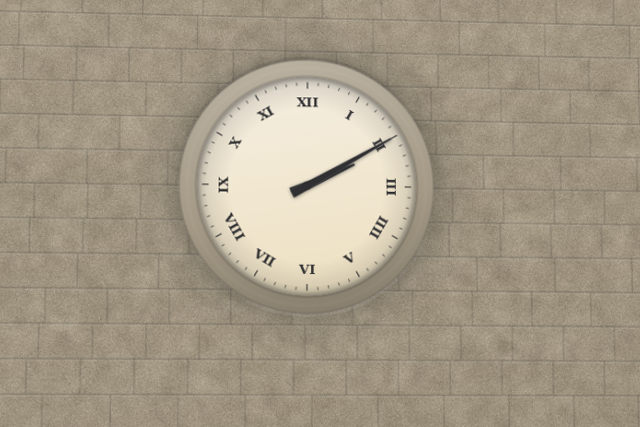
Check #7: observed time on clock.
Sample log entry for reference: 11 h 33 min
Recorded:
2 h 10 min
